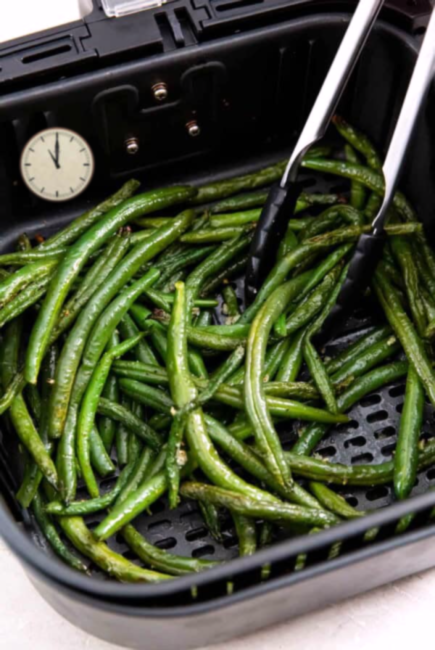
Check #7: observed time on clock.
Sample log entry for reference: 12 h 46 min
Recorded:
11 h 00 min
